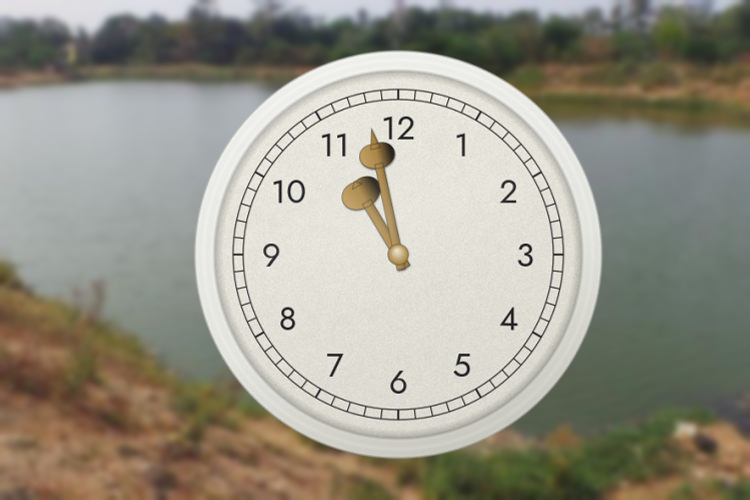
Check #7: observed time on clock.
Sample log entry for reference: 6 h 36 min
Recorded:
10 h 58 min
